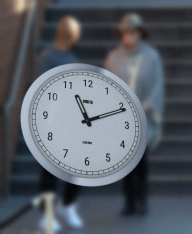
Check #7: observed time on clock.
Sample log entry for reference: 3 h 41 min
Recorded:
11 h 11 min
